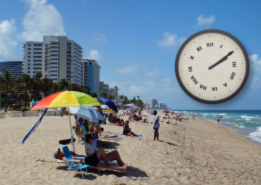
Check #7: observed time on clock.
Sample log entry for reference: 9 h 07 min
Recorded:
2 h 10 min
